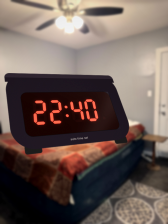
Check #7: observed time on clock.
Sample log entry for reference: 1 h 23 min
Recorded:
22 h 40 min
